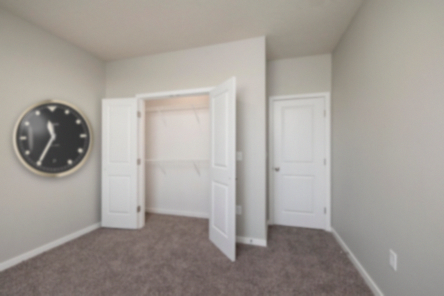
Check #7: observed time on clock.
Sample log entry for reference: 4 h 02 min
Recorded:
11 h 35 min
